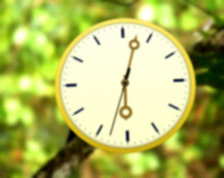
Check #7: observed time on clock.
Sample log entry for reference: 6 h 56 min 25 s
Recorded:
6 h 02 min 33 s
